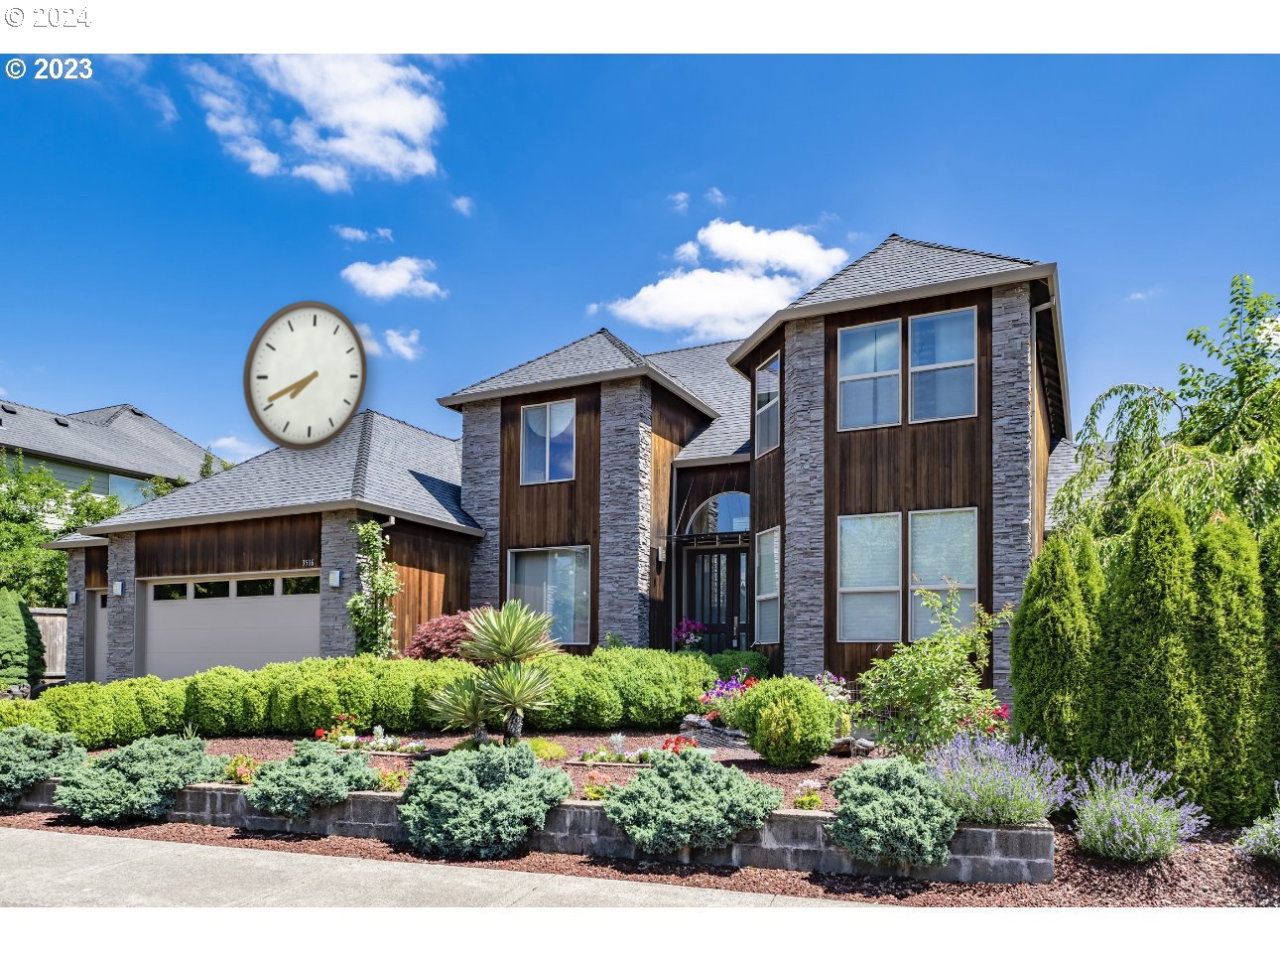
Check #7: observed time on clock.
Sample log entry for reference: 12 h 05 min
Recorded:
7 h 41 min
